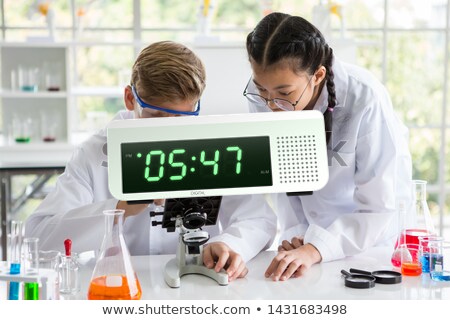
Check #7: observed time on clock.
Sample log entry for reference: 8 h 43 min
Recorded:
5 h 47 min
